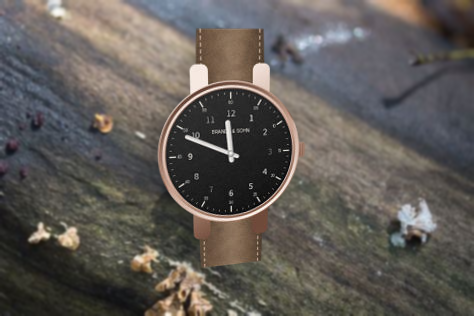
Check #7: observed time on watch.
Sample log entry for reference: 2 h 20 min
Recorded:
11 h 49 min
